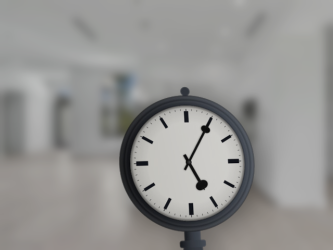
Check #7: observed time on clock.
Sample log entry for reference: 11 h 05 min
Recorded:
5 h 05 min
